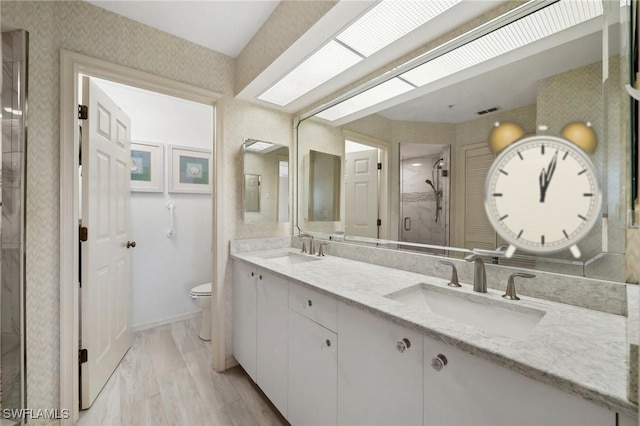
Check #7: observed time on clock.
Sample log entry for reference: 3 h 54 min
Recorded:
12 h 03 min
